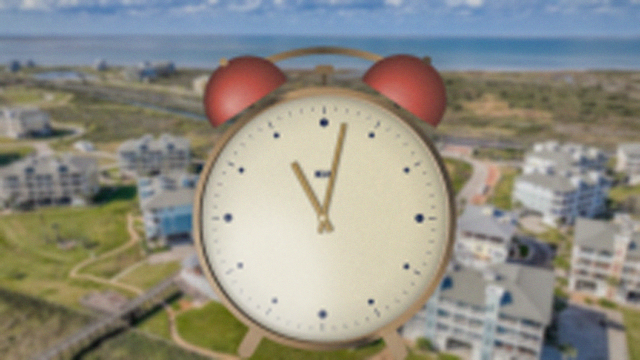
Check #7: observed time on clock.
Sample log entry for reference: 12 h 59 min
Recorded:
11 h 02 min
